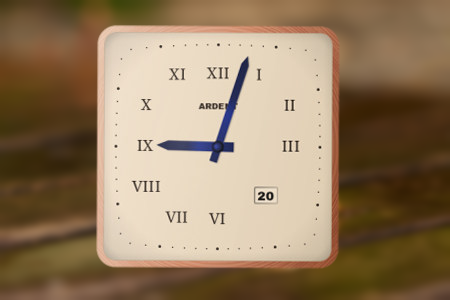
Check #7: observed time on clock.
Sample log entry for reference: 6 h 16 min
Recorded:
9 h 03 min
